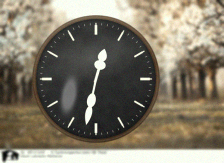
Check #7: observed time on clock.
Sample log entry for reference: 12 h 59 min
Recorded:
12 h 32 min
